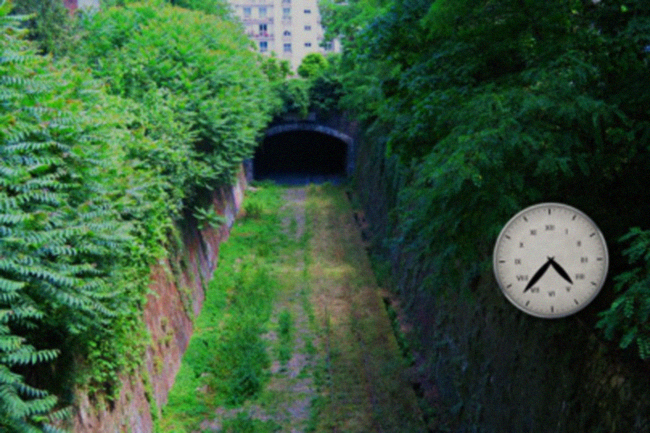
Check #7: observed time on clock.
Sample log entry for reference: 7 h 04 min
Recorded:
4 h 37 min
